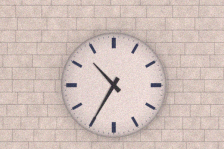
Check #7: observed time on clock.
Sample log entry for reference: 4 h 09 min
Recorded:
10 h 35 min
